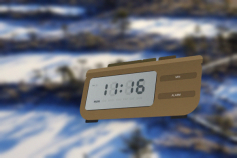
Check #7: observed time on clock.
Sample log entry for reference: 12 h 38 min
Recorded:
11 h 16 min
